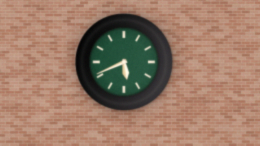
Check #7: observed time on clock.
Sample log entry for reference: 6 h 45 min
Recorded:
5 h 41 min
